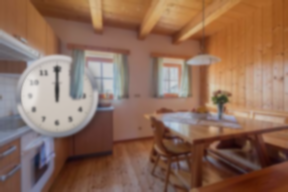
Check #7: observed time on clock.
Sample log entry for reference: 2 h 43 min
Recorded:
12 h 00 min
